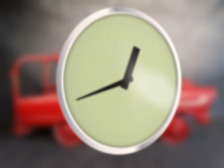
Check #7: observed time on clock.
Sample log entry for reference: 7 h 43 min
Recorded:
12 h 42 min
